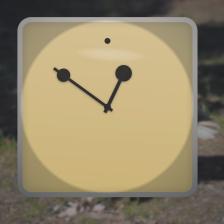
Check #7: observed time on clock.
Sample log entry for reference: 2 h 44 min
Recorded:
12 h 51 min
